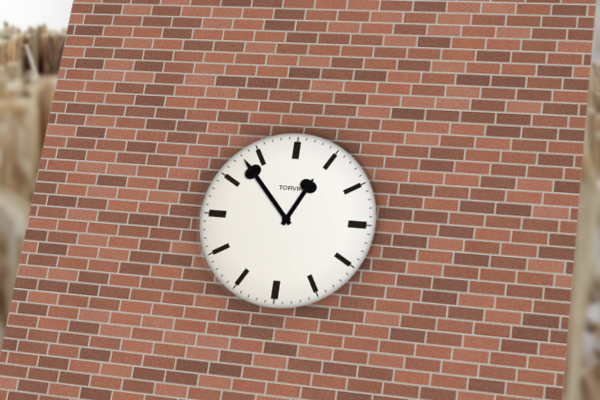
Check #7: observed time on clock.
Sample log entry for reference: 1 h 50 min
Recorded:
12 h 53 min
